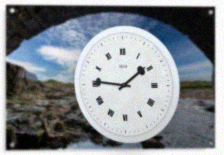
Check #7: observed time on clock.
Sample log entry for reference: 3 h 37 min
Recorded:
1 h 46 min
